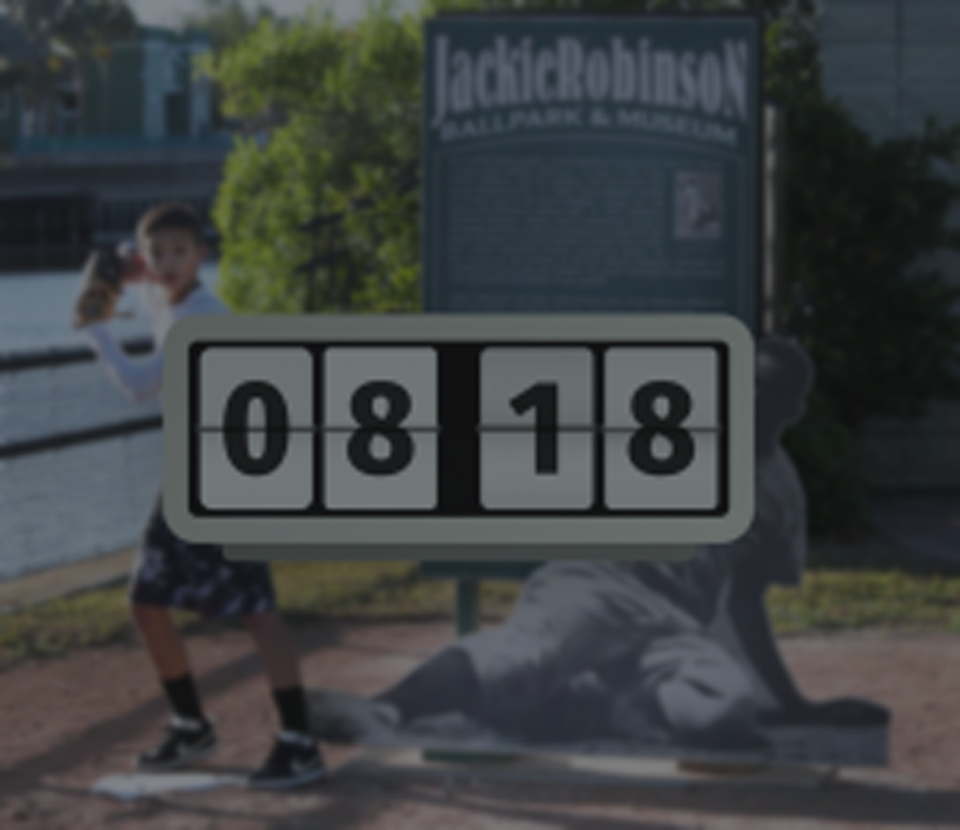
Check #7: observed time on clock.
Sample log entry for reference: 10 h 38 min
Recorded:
8 h 18 min
